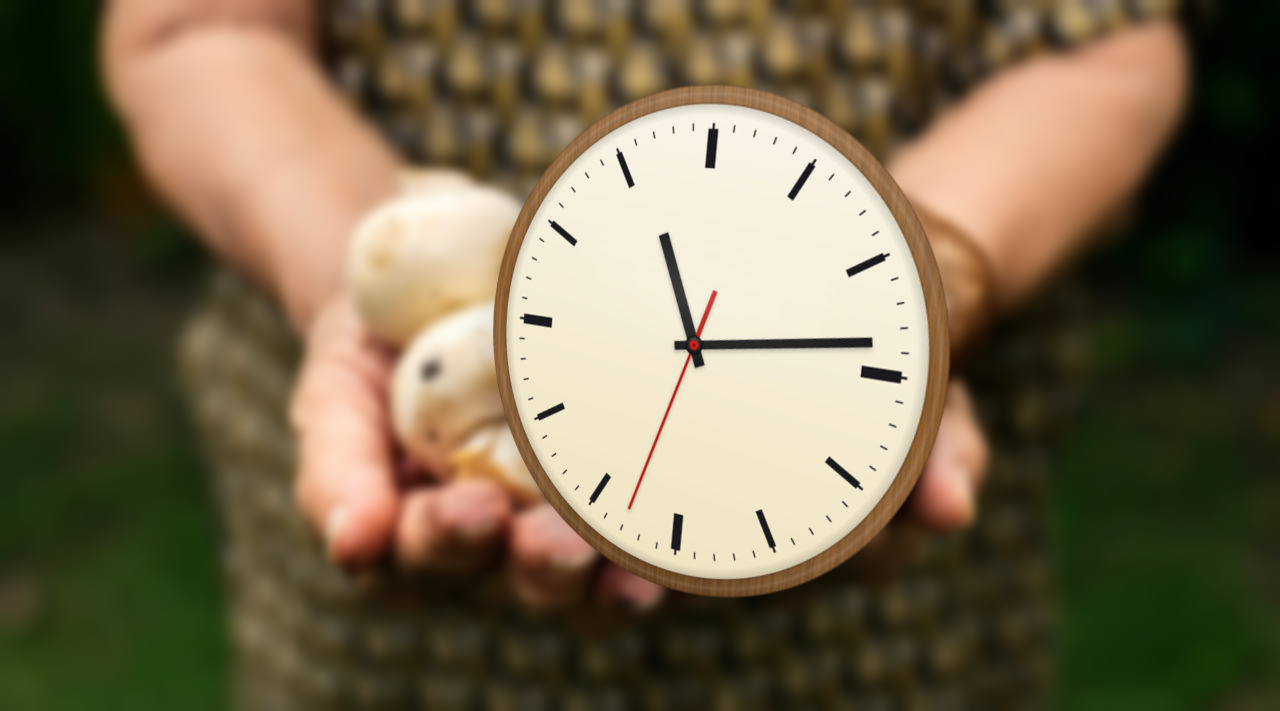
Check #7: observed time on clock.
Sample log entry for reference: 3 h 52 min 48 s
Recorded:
11 h 13 min 33 s
